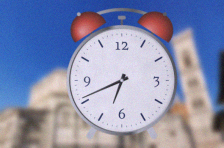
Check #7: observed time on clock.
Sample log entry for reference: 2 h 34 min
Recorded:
6 h 41 min
